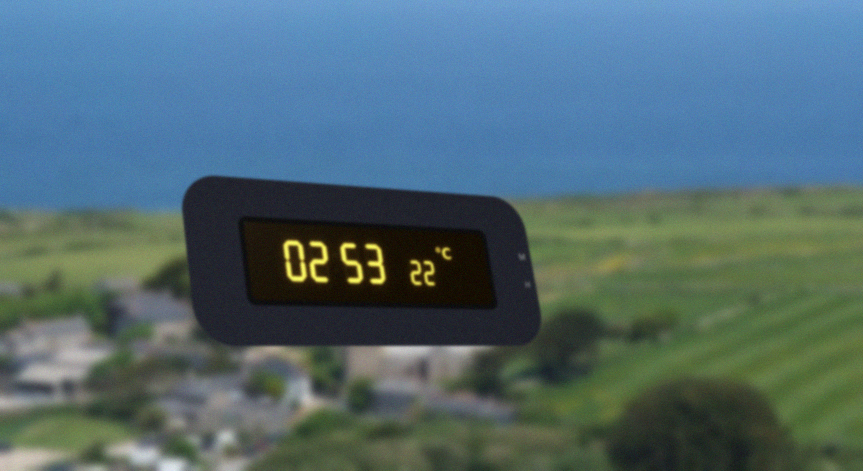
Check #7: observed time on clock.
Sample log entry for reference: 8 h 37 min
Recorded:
2 h 53 min
